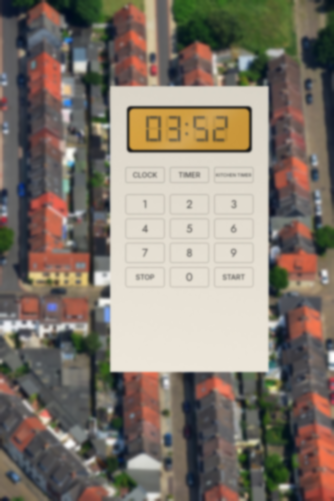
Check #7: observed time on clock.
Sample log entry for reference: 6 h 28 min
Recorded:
3 h 52 min
